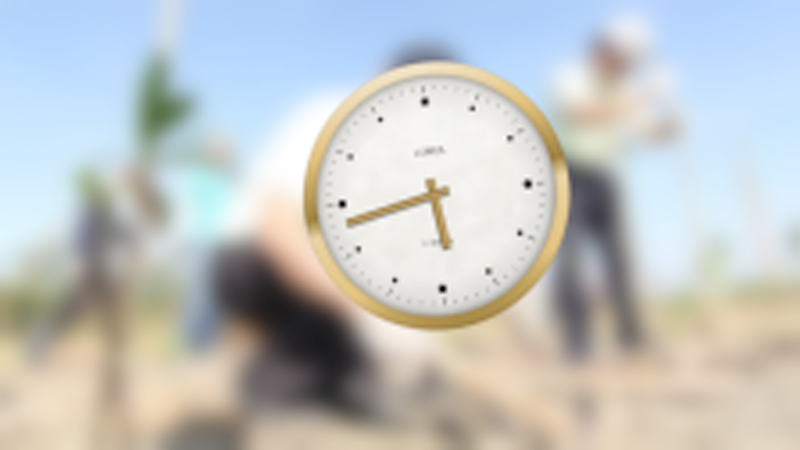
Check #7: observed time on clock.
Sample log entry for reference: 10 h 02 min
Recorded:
5 h 43 min
